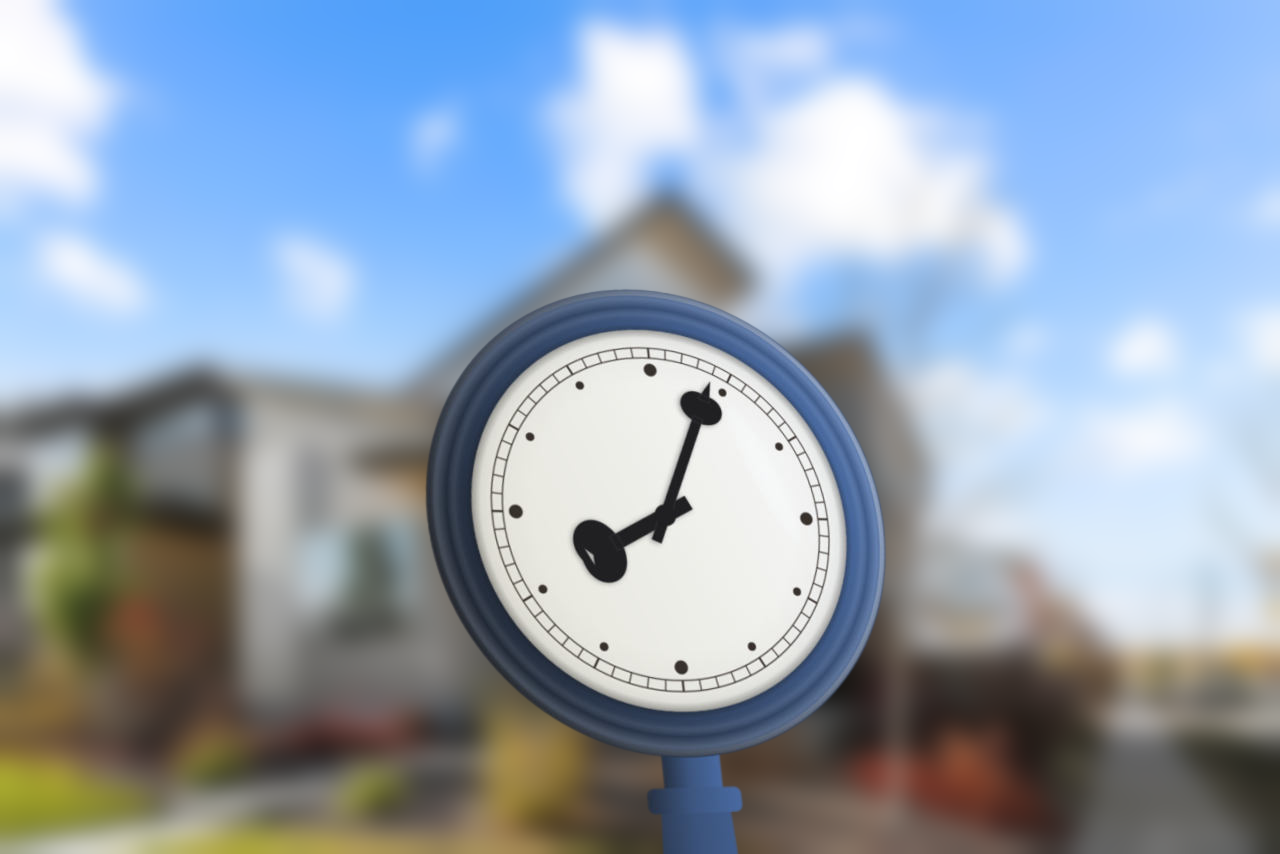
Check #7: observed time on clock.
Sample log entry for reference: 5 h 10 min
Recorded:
8 h 04 min
